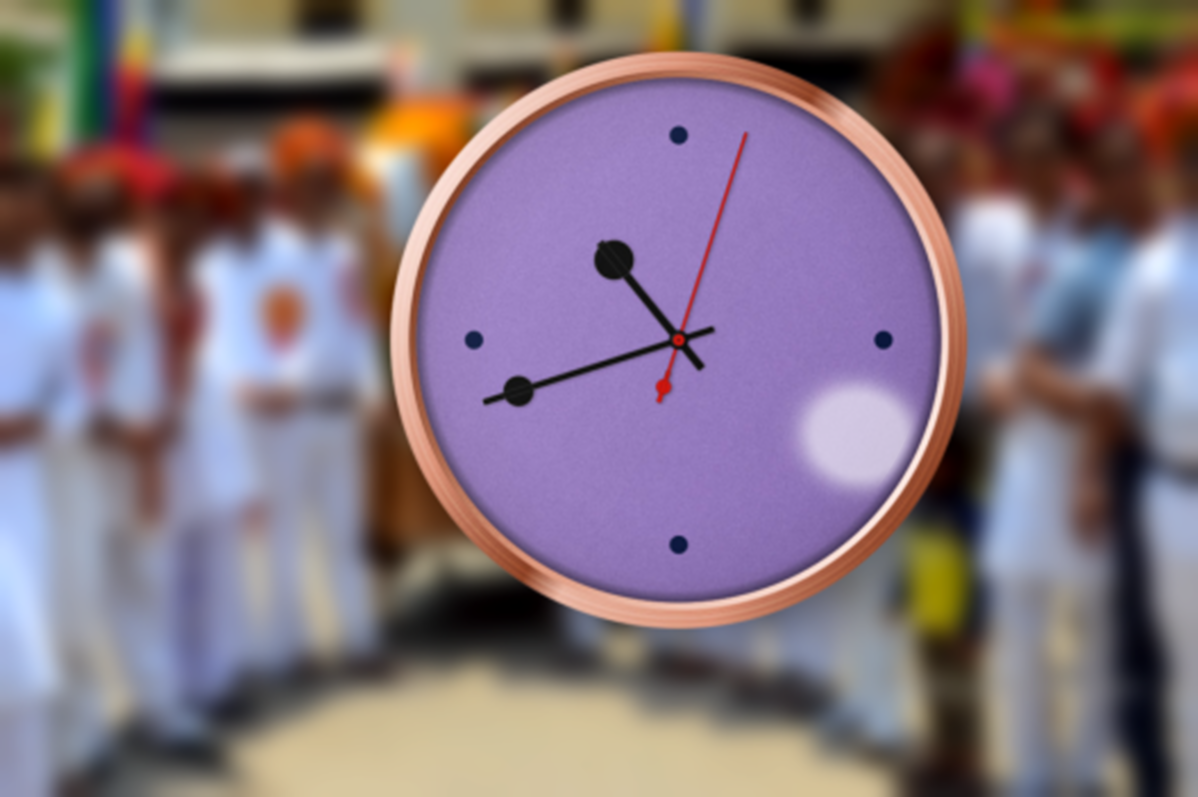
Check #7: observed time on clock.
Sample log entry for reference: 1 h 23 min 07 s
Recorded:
10 h 42 min 03 s
